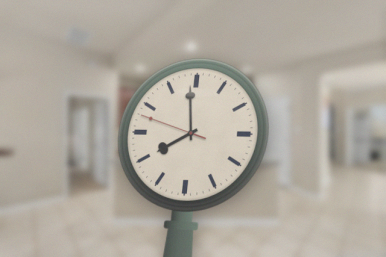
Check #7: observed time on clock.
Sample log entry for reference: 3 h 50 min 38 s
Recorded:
7 h 58 min 48 s
